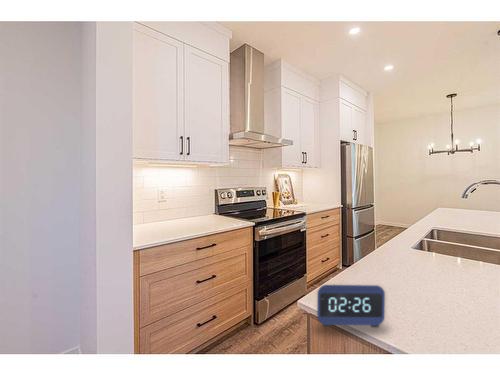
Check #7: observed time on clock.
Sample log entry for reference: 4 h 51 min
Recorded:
2 h 26 min
